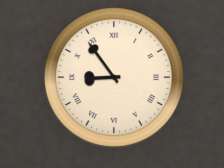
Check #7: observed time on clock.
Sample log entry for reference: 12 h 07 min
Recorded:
8 h 54 min
